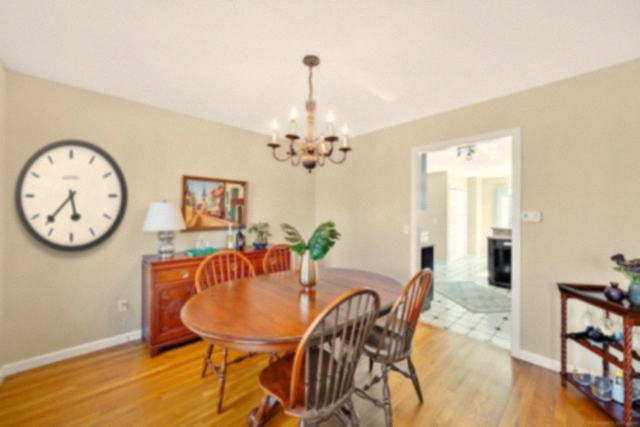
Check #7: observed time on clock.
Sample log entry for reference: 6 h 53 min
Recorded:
5 h 37 min
